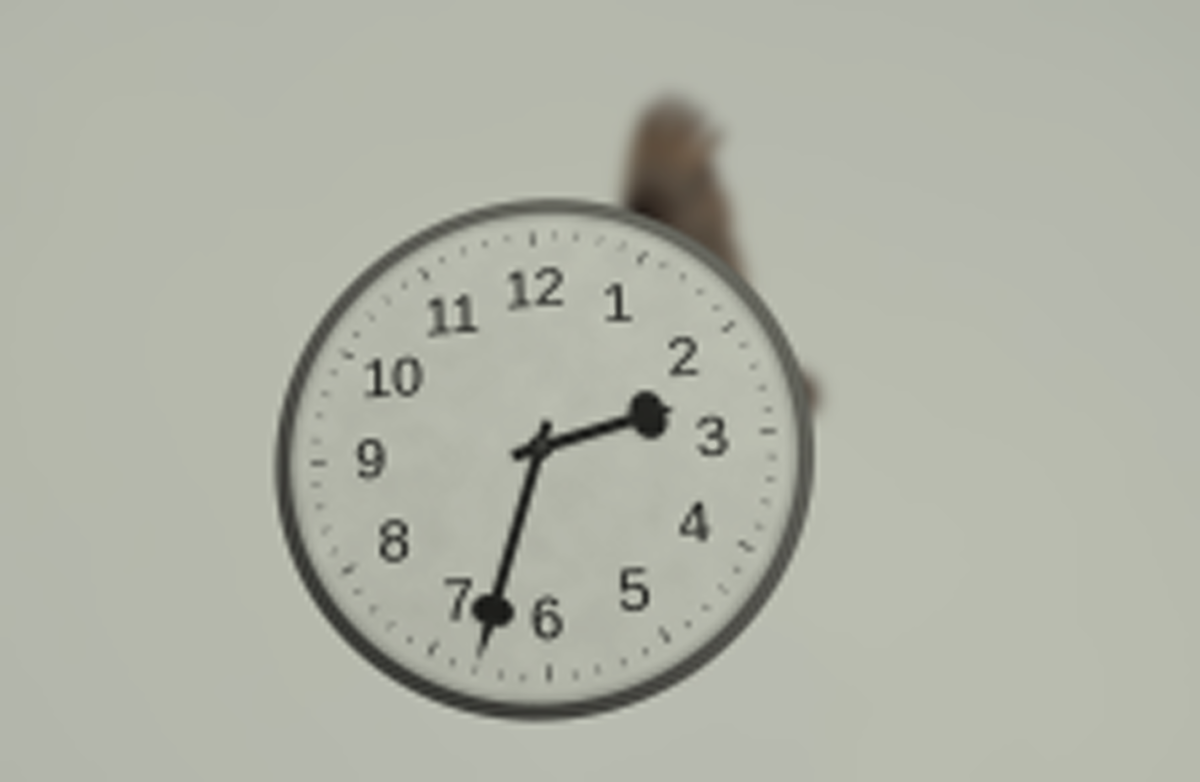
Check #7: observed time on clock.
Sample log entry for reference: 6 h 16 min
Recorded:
2 h 33 min
